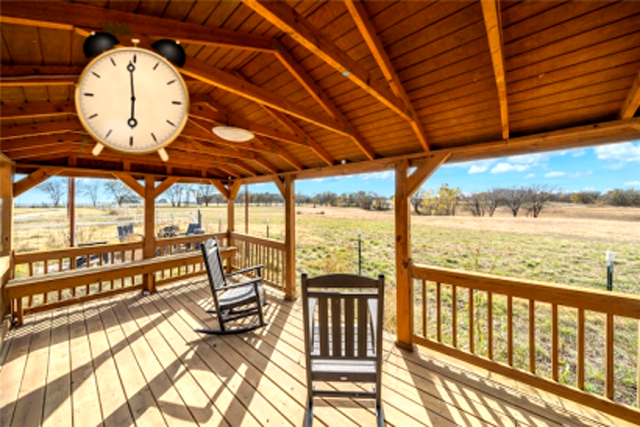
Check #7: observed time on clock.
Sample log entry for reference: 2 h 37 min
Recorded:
5 h 59 min
